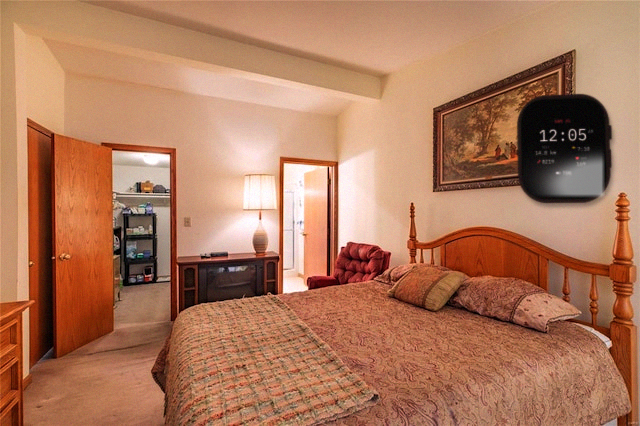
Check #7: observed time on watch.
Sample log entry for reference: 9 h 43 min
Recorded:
12 h 05 min
